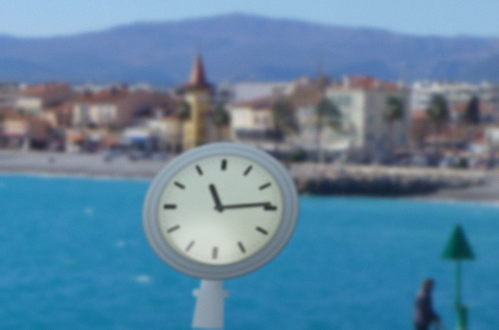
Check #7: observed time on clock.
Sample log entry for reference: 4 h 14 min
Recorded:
11 h 14 min
